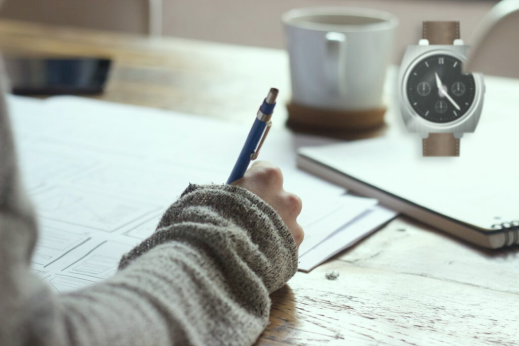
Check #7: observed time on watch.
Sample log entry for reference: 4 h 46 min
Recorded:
11 h 23 min
